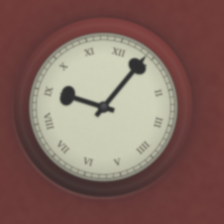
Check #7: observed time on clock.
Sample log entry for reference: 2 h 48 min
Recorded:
9 h 04 min
